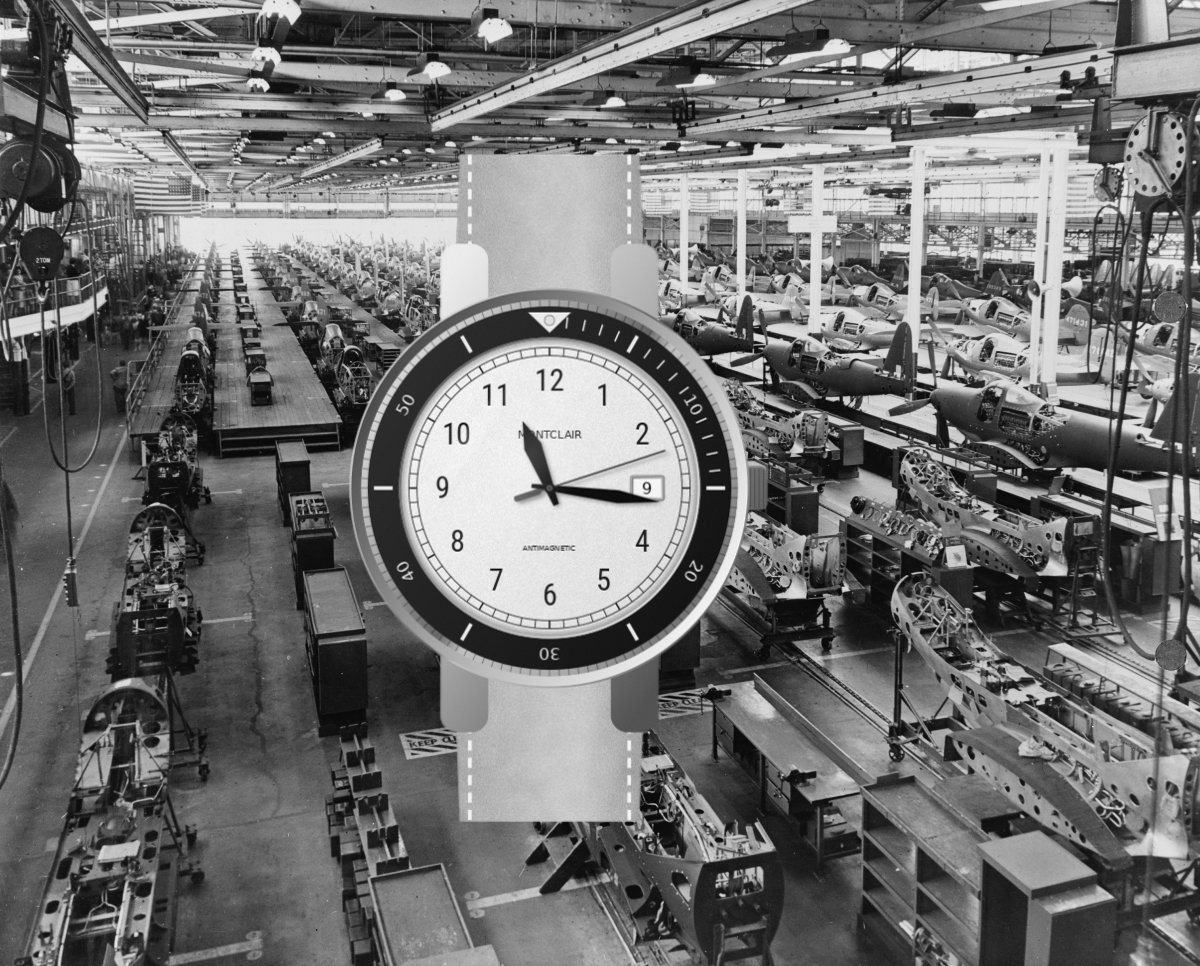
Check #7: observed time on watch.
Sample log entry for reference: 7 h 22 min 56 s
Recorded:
11 h 16 min 12 s
